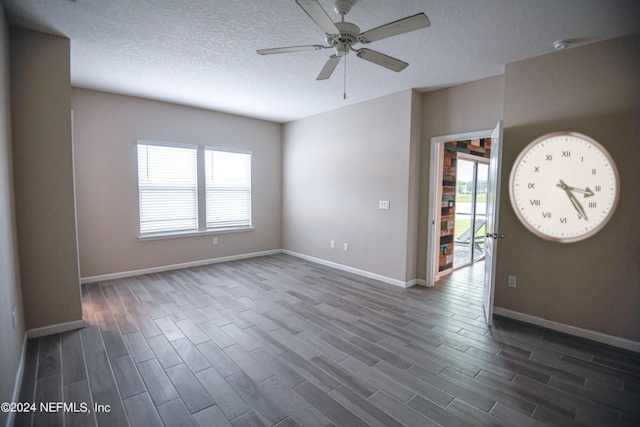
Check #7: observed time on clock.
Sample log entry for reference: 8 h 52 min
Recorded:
3 h 24 min
